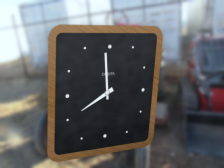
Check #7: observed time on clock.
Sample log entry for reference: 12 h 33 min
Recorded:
7 h 59 min
